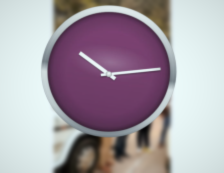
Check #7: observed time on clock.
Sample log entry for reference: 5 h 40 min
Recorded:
10 h 14 min
